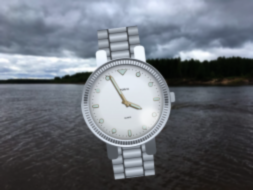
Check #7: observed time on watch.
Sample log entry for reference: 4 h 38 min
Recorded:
3 h 56 min
